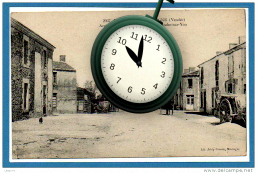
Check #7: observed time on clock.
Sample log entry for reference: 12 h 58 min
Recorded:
9 h 58 min
